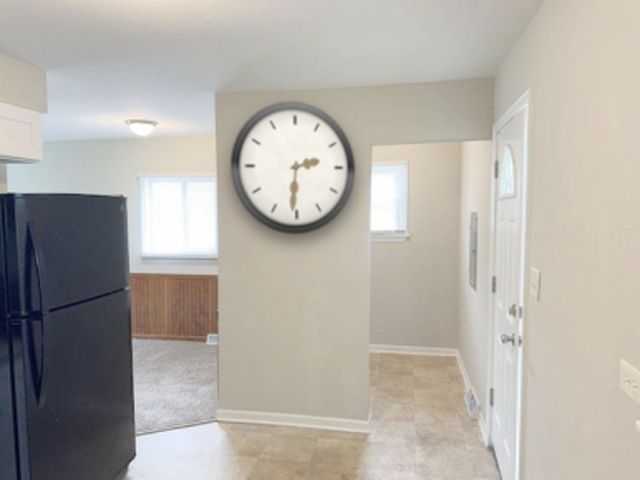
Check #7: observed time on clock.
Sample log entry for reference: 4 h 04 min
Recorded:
2 h 31 min
